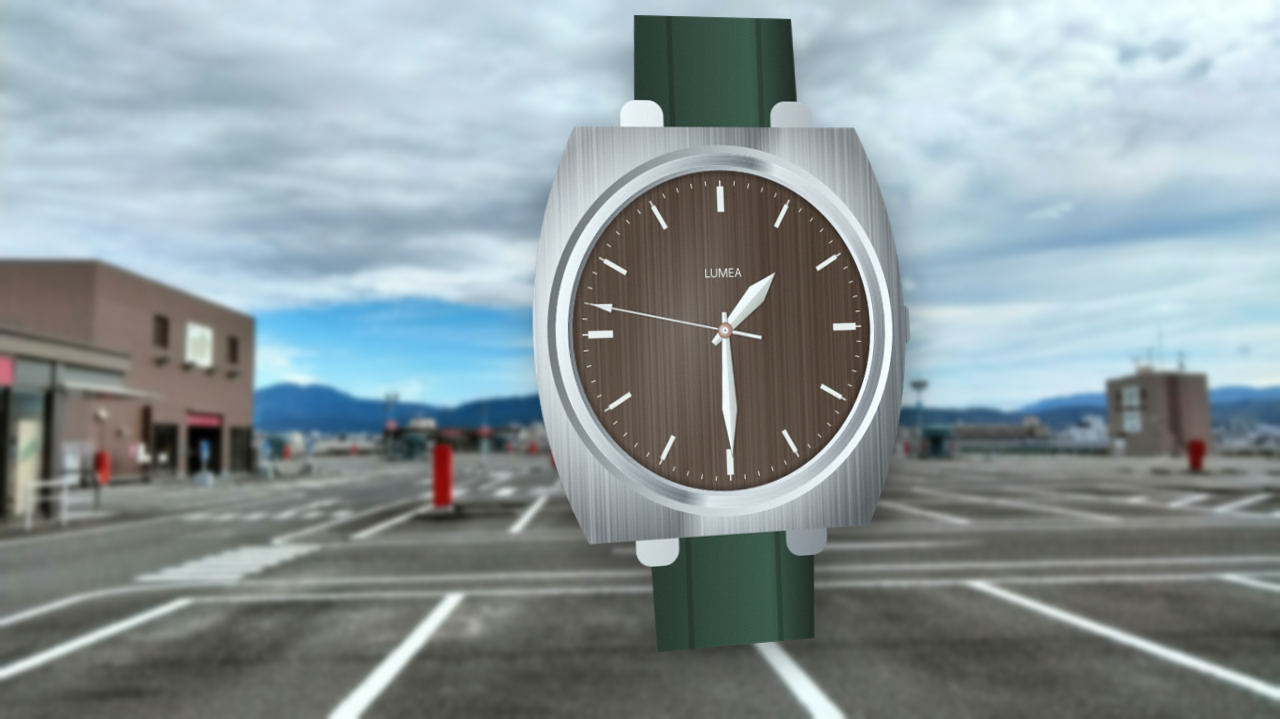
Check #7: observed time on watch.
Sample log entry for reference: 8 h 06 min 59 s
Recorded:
1 h 29 min 47 s
